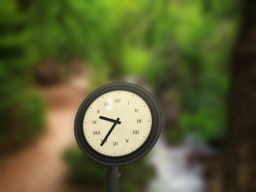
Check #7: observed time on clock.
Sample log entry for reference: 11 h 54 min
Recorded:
9 h 35 min
